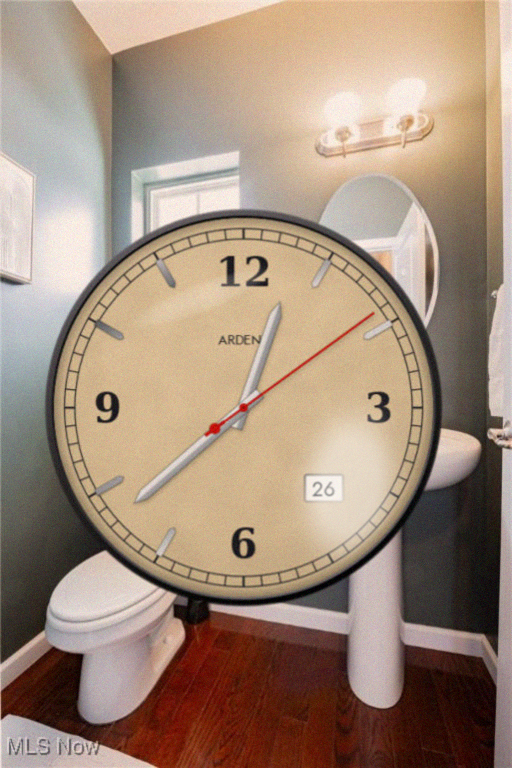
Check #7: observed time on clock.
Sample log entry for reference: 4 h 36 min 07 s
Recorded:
12 h 38 min 09 s
